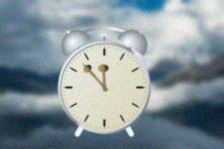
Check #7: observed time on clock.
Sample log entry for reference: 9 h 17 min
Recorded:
11 h 53 min
